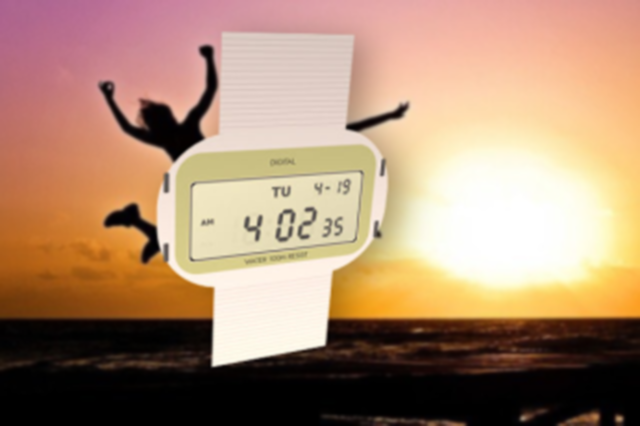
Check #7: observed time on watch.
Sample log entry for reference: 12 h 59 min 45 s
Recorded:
4 h 02 min 35 s
